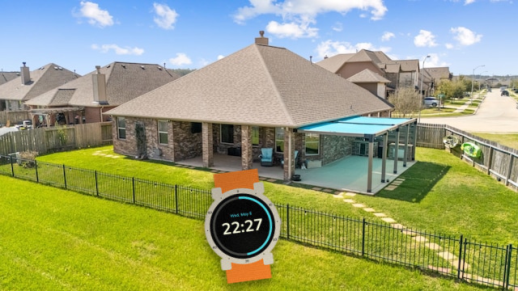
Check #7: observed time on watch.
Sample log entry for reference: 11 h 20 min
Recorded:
22 h 27 min
